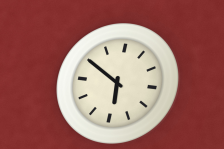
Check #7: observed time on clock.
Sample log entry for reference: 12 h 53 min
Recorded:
5 h 50 min
